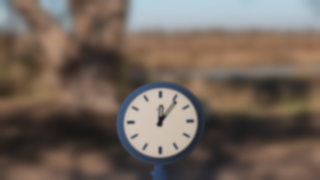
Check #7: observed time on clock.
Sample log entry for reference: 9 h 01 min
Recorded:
12 h 06 min
